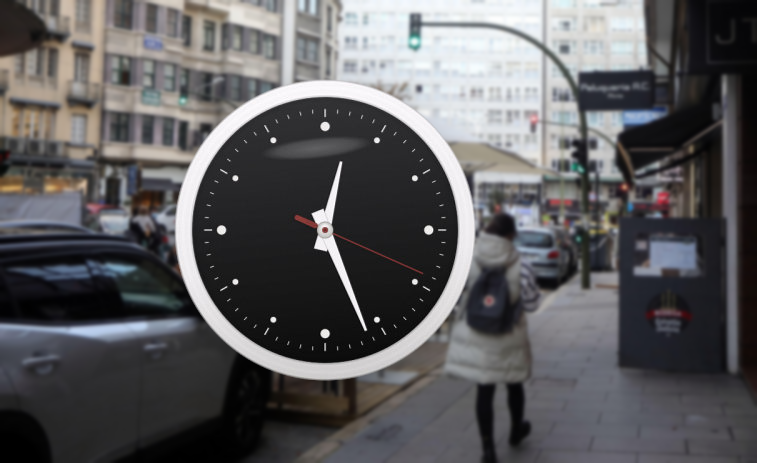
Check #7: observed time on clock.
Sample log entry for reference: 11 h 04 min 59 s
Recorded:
12 h 26 min 19 s
